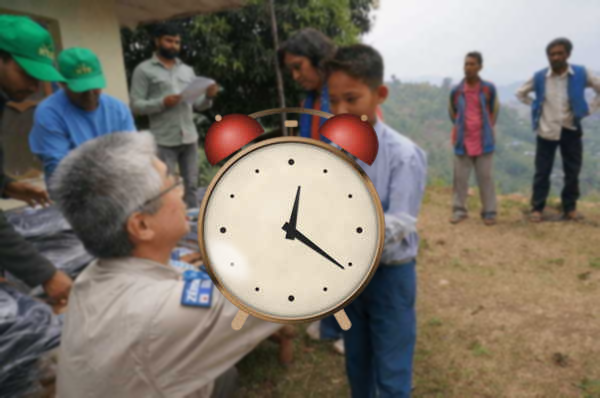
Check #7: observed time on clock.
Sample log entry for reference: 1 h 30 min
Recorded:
12 h 21 min
